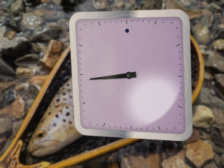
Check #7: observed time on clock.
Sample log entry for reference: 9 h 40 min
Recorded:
8 h 44 min
